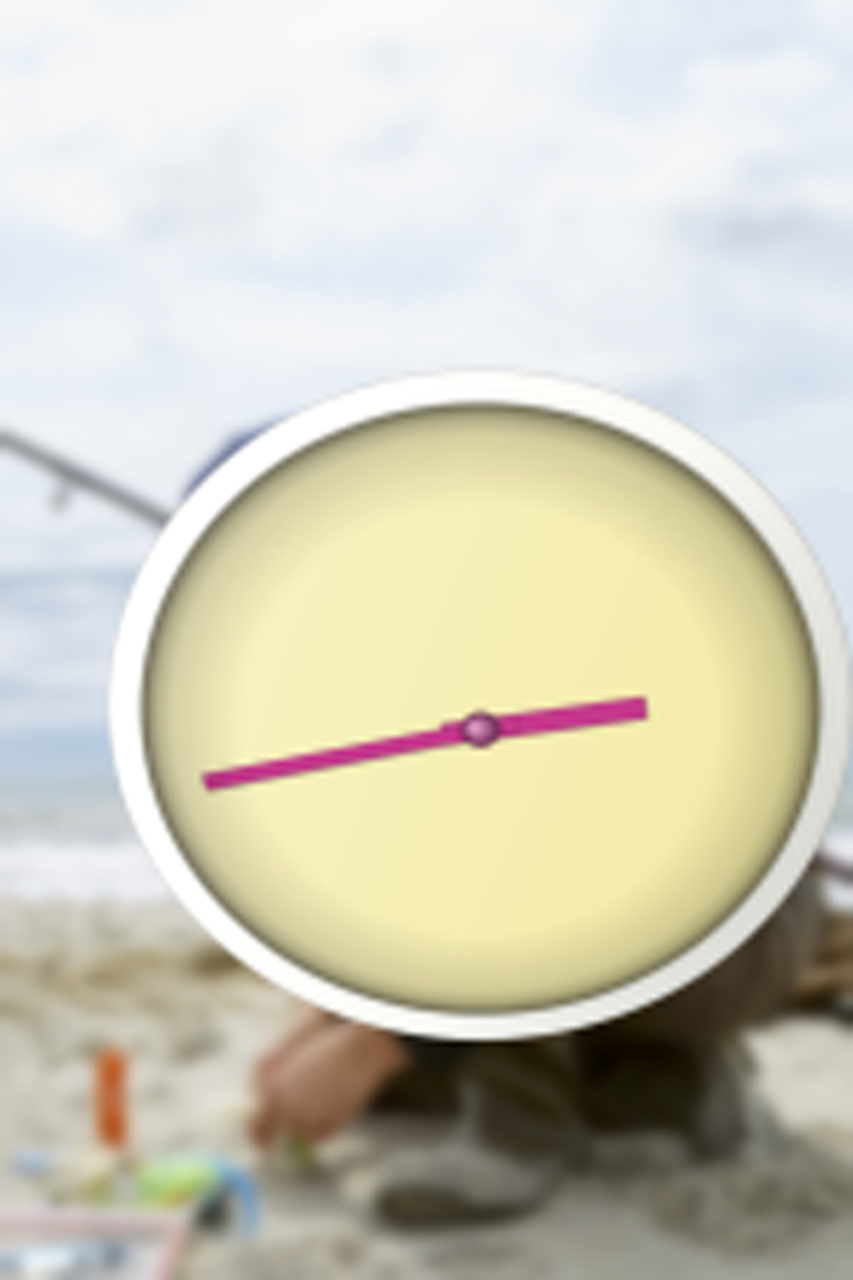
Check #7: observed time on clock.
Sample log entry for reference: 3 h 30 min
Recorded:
2 h 43 min
